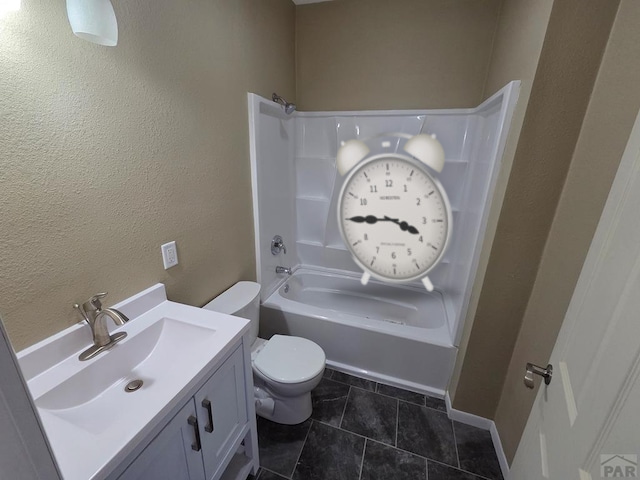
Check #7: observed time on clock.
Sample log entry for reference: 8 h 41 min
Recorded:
3 h 45 min
